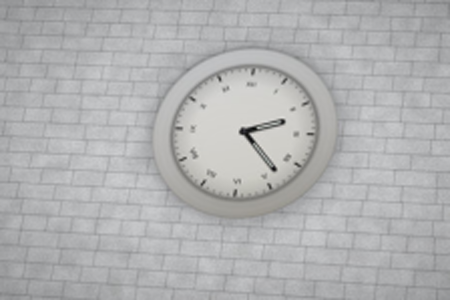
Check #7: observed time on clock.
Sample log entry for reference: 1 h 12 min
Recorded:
2 h 23 min
